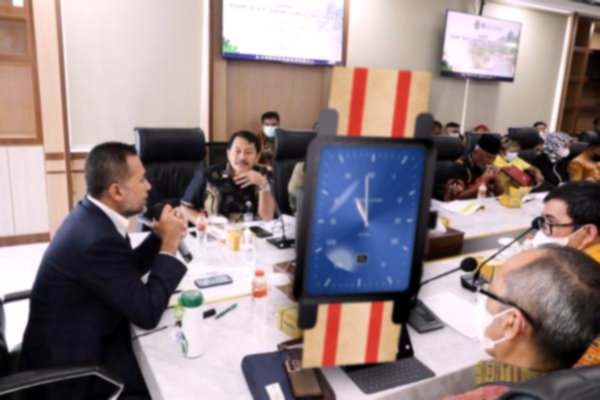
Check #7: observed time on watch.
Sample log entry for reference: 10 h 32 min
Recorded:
10 h 59 min
